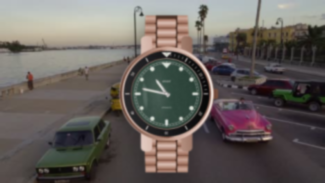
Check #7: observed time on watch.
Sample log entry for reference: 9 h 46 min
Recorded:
10 h 47 min
